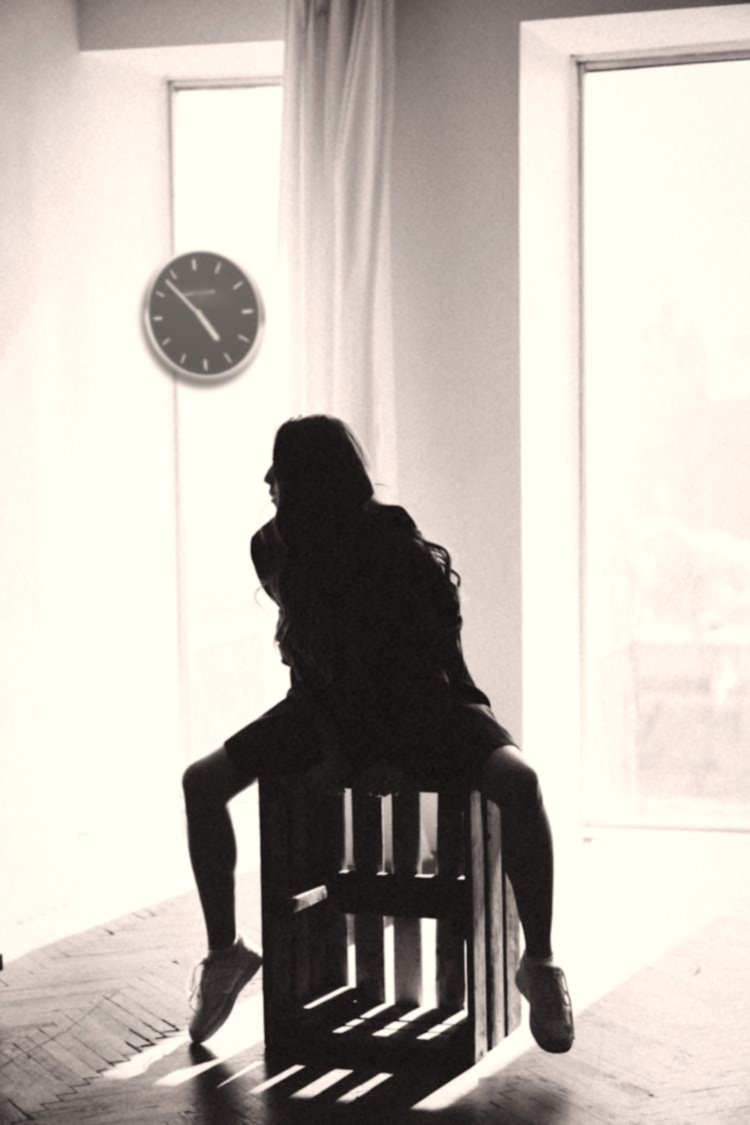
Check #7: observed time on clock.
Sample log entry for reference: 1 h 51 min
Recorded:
4 h 53 min
